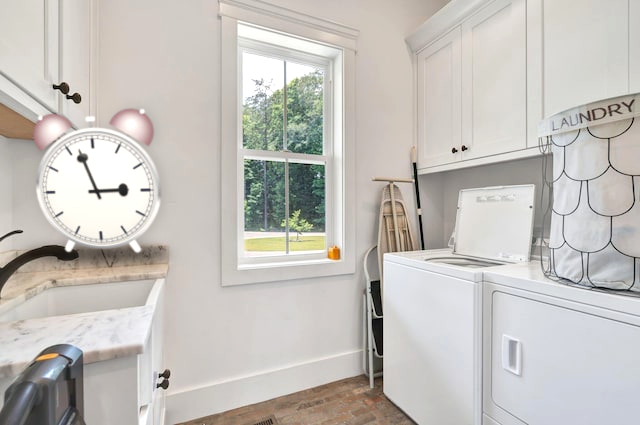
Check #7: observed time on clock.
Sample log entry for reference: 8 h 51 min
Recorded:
2 h 57 min
